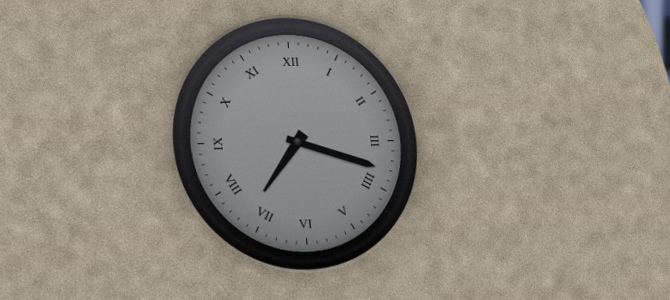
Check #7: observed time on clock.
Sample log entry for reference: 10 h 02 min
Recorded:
7 h 18 min
